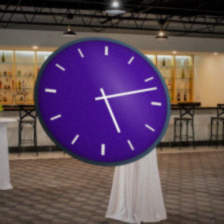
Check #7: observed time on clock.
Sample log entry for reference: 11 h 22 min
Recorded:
5 h 12 min
